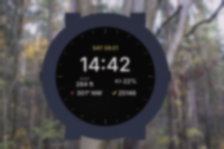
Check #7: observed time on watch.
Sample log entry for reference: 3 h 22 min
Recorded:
14 h 42 min
